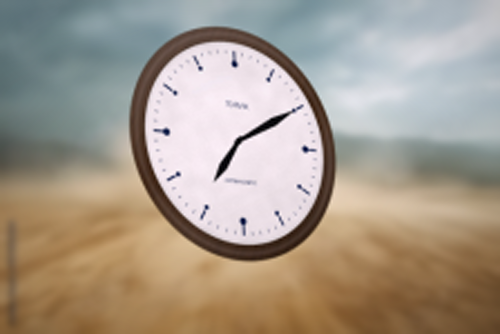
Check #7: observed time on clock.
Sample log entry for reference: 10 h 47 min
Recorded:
7 h 10 min
